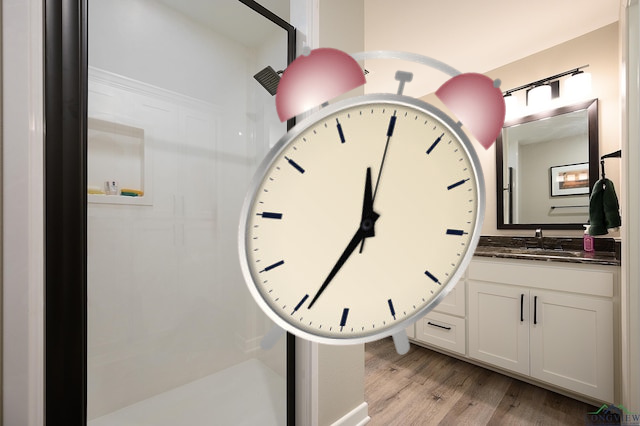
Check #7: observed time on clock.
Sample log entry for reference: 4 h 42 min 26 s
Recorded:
11 h 34 min 00 s
